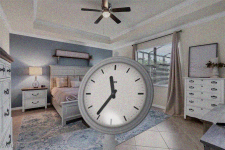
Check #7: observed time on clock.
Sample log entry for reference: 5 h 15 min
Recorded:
11 h 36 min
